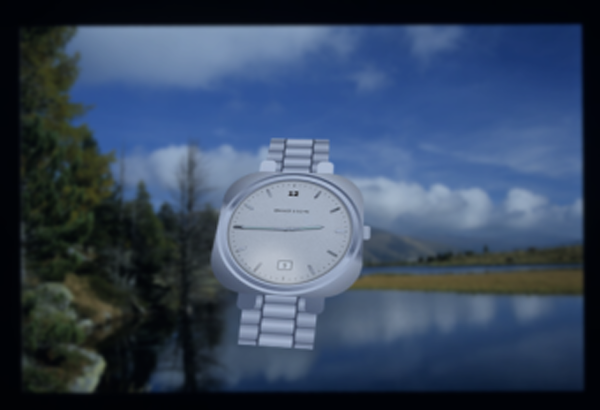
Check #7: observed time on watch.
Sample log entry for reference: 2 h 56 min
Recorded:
2 h 45 min
